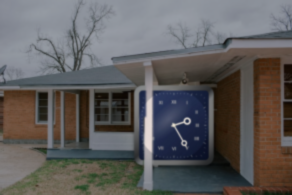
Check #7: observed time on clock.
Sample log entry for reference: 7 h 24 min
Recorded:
2 h 25 min
